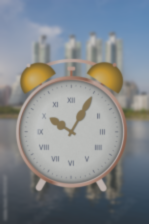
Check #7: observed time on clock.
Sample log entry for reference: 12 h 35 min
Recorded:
10 h 05 min
